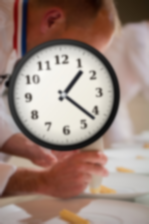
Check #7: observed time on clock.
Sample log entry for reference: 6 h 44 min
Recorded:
1 h 22 min
